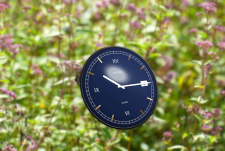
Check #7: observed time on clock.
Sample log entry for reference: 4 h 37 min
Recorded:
10 h 15 min
